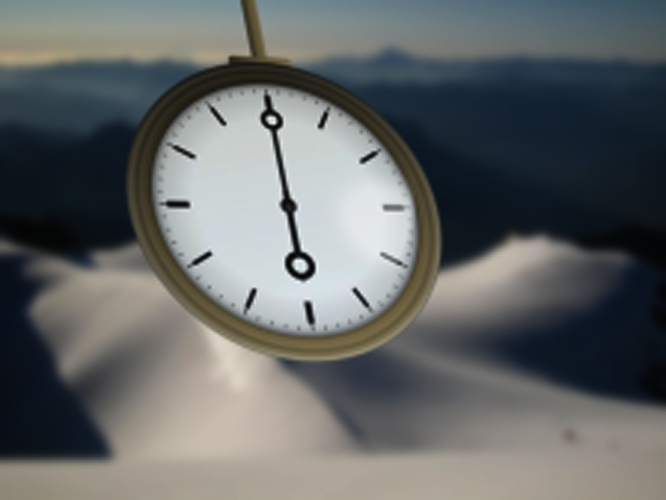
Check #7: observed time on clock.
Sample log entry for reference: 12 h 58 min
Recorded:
6 h 00 min
